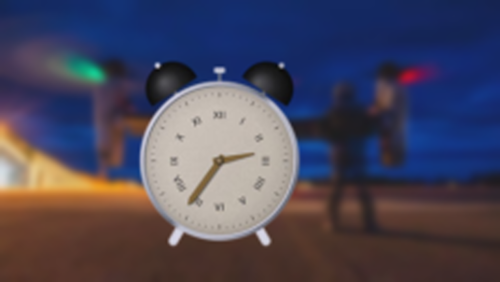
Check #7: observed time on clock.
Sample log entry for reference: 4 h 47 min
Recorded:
2 h 36 min
